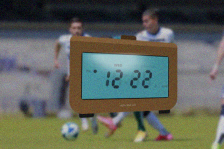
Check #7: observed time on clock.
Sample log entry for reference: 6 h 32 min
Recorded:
12 h 22 min
